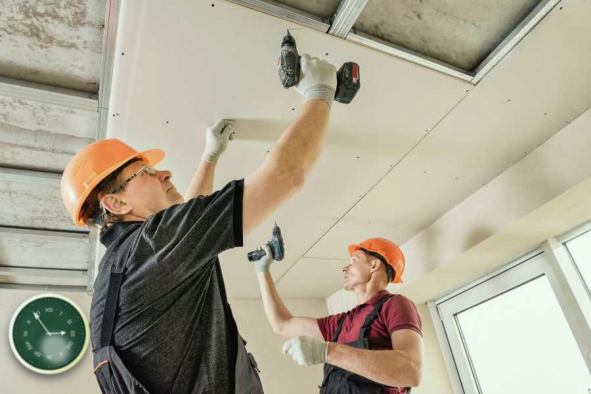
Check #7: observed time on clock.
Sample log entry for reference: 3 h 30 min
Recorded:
2 h 54 min
